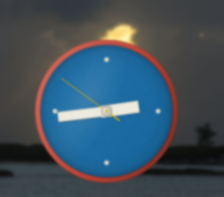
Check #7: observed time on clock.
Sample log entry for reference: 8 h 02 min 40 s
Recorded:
2 h 43 min 51 s
